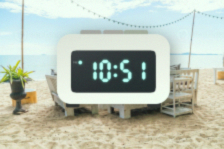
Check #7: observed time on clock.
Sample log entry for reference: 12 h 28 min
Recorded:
10 h 51 min
